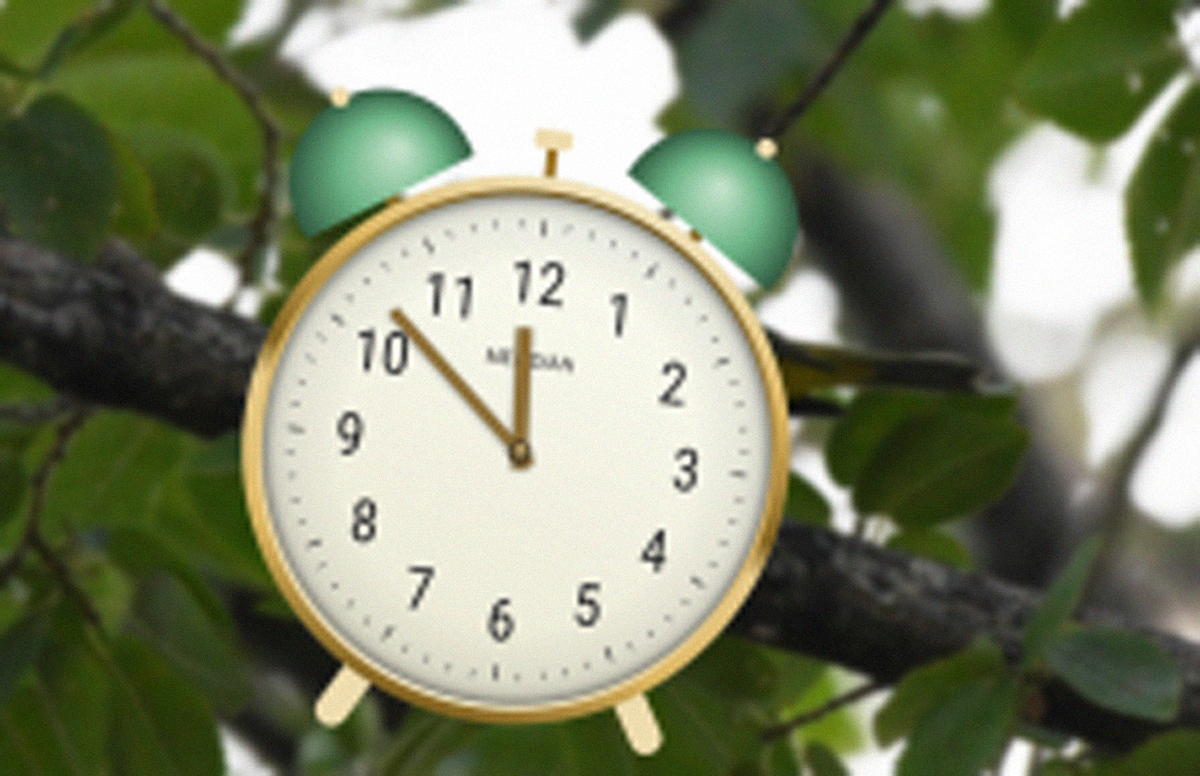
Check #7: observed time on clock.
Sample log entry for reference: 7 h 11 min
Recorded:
11 h 52 min
